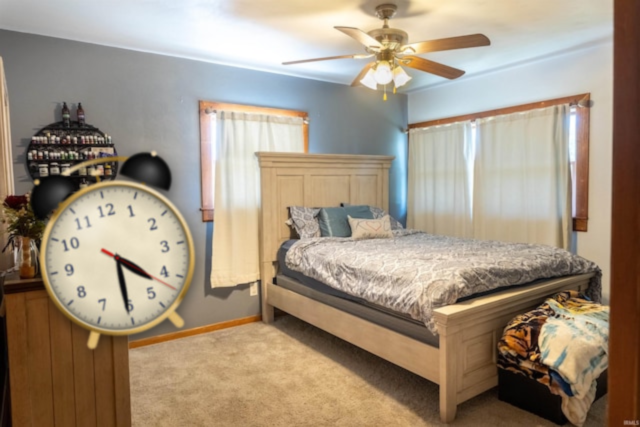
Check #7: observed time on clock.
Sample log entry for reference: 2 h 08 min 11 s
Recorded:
4 h 30 min 22 s
